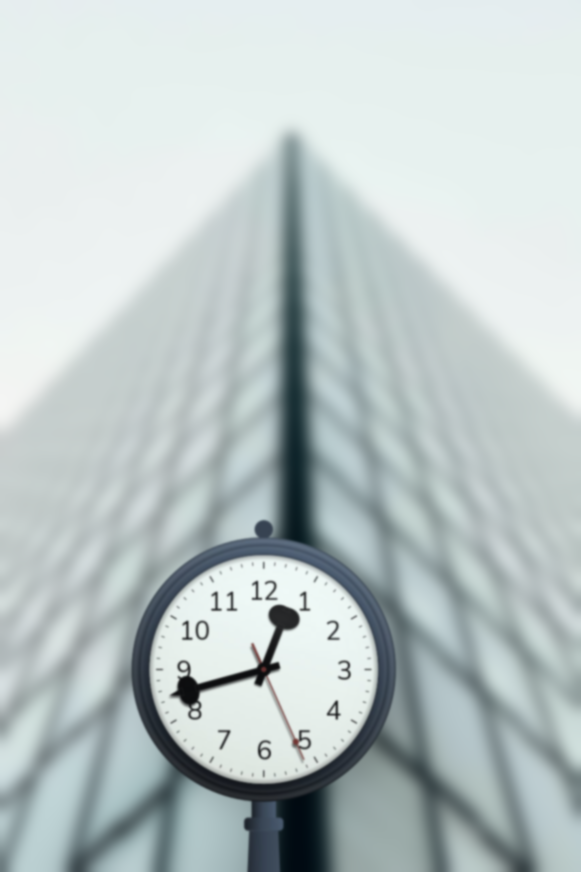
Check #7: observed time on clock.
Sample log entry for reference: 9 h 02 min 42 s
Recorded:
12 h 42 min 26 s
